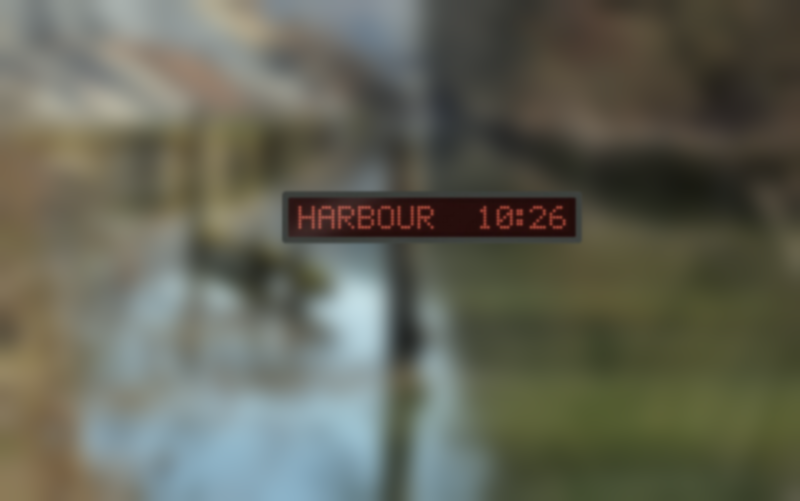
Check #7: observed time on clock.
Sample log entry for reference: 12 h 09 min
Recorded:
10 h 26 min
